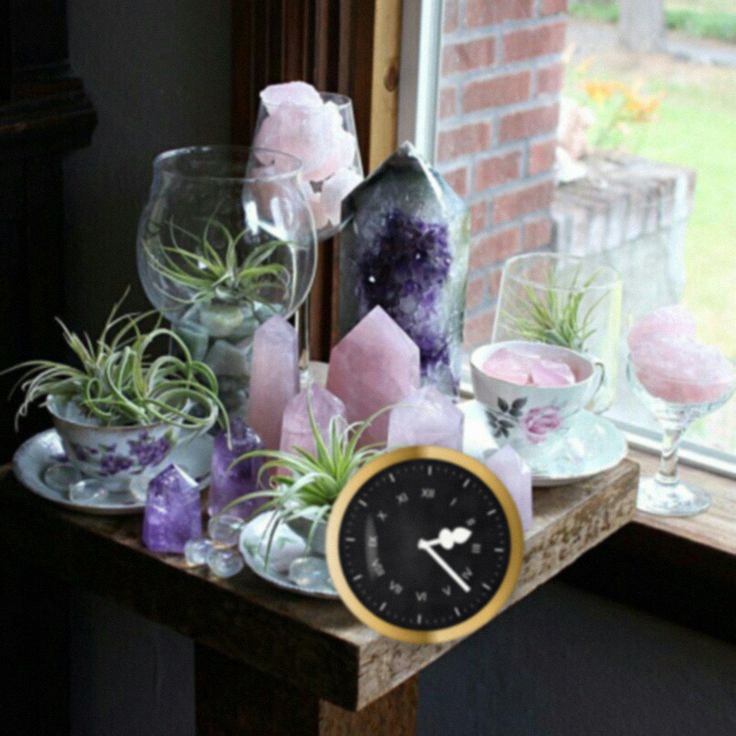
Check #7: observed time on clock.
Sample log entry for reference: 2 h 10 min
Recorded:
2 h 22 min
